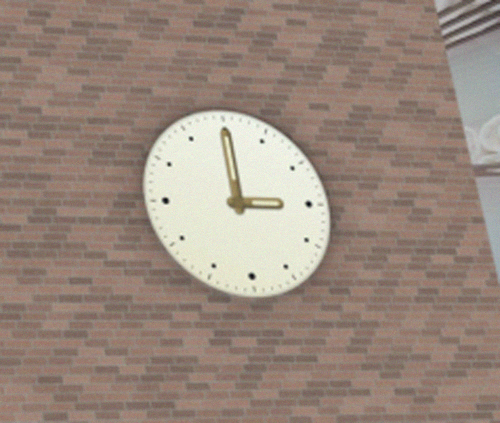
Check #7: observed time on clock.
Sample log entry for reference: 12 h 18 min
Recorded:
3 h 00 min
